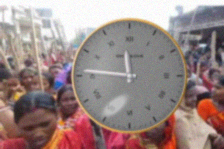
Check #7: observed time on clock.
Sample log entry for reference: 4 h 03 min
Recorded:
11 h 46 min
